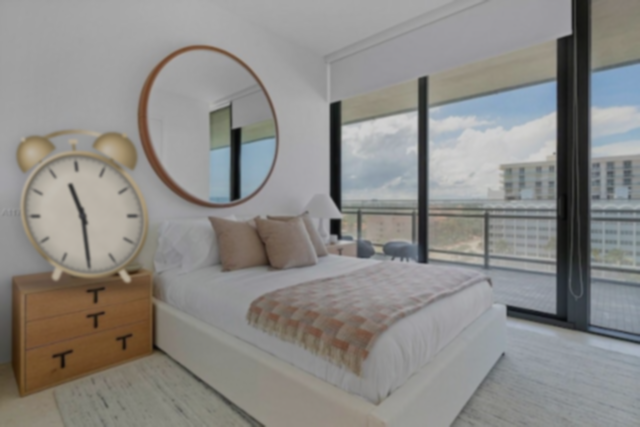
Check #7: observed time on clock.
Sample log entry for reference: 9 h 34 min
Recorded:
11 h 30 min
